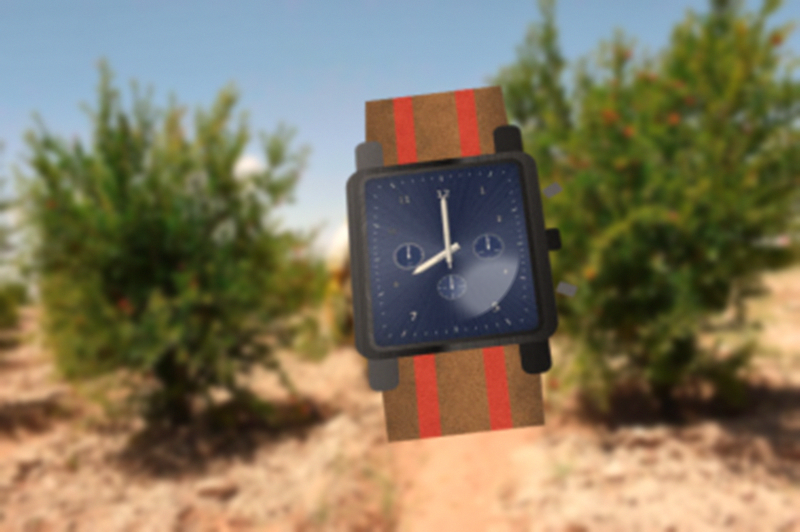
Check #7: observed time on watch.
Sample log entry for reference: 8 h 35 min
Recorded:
8 h 00 min
